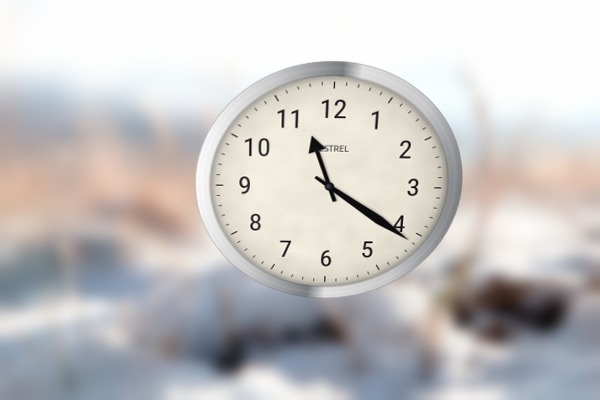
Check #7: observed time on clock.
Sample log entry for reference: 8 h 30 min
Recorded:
11 h 21 min
